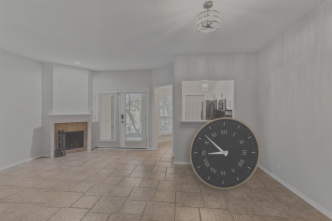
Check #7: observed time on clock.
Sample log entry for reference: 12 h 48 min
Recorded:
8 h 52 min
